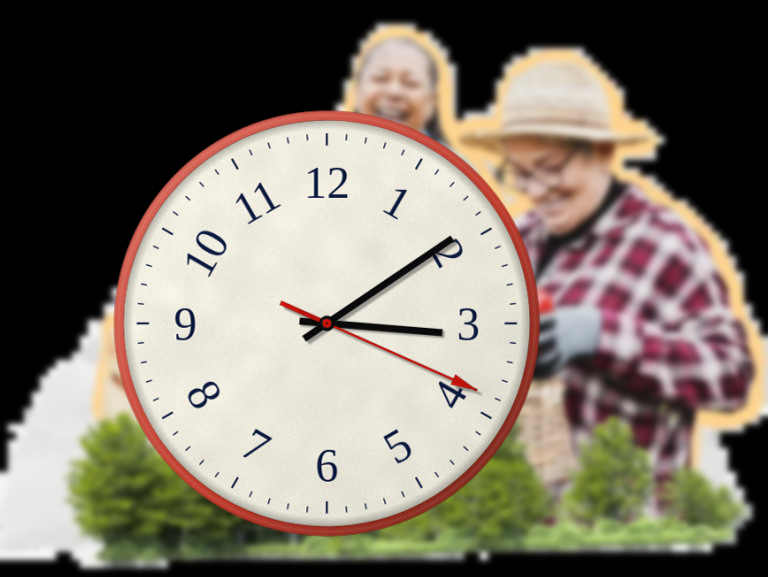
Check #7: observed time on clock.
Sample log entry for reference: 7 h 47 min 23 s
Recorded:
3 h 09 min 19 s
